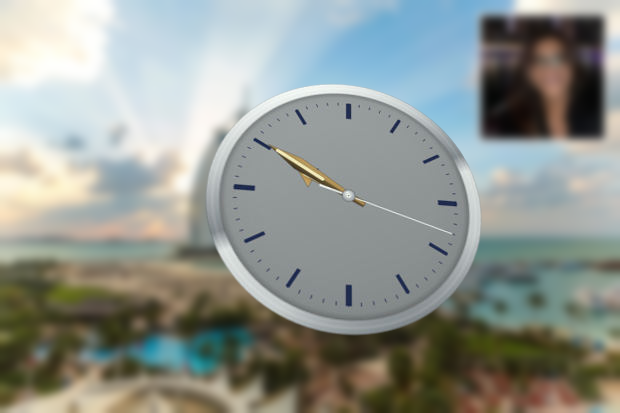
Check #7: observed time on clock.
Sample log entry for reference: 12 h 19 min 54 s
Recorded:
9 h 50 min 18 s
